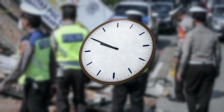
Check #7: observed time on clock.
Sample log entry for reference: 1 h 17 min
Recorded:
9 h 50 min
